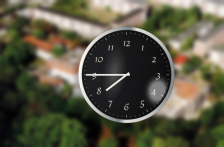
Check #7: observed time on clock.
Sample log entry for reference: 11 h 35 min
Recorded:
7 h 45 min
